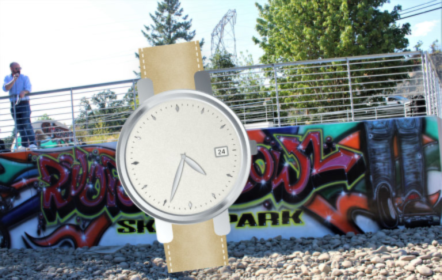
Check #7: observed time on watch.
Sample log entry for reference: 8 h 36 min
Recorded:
4 h 34 min
